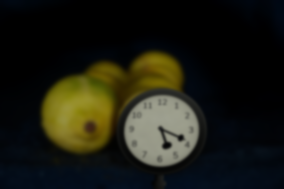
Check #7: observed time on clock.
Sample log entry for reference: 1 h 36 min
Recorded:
5 h 19 min
